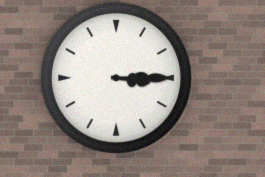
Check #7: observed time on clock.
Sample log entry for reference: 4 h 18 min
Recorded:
3 h 15 min
